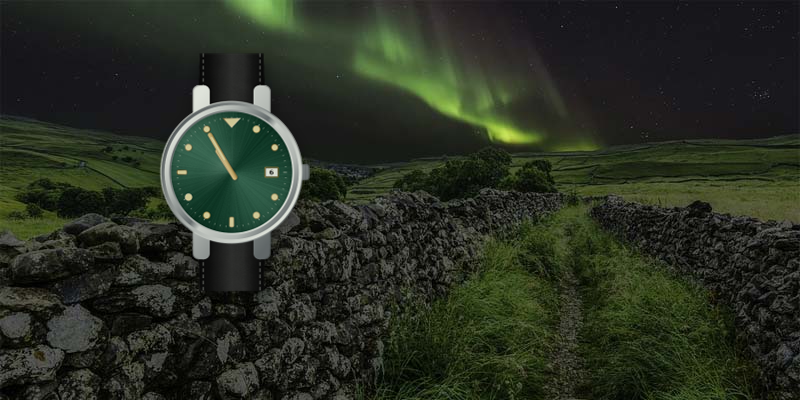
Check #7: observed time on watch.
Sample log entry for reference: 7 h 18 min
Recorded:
10 h 55 min
